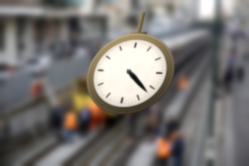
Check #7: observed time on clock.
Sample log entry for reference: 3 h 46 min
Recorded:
4 h 22 min
